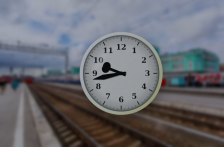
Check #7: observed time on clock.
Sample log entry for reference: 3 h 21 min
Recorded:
9 h 43 min
